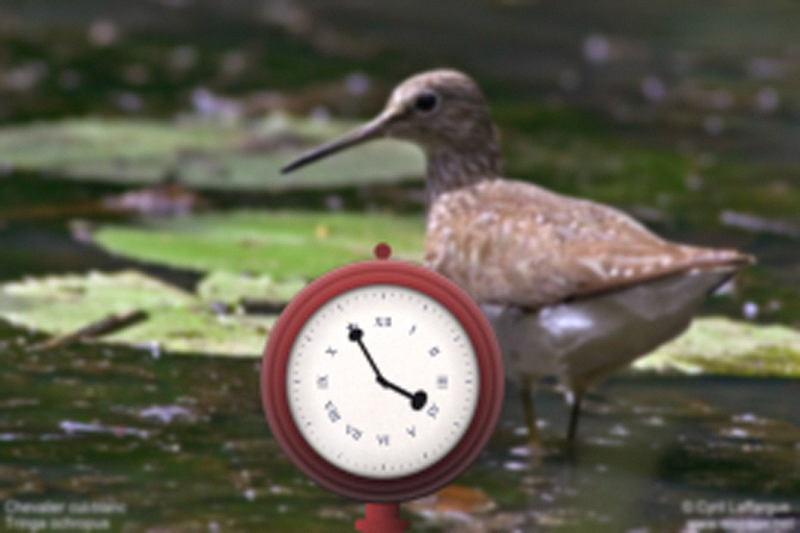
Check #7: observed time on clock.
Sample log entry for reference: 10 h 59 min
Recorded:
3 h 55 min
